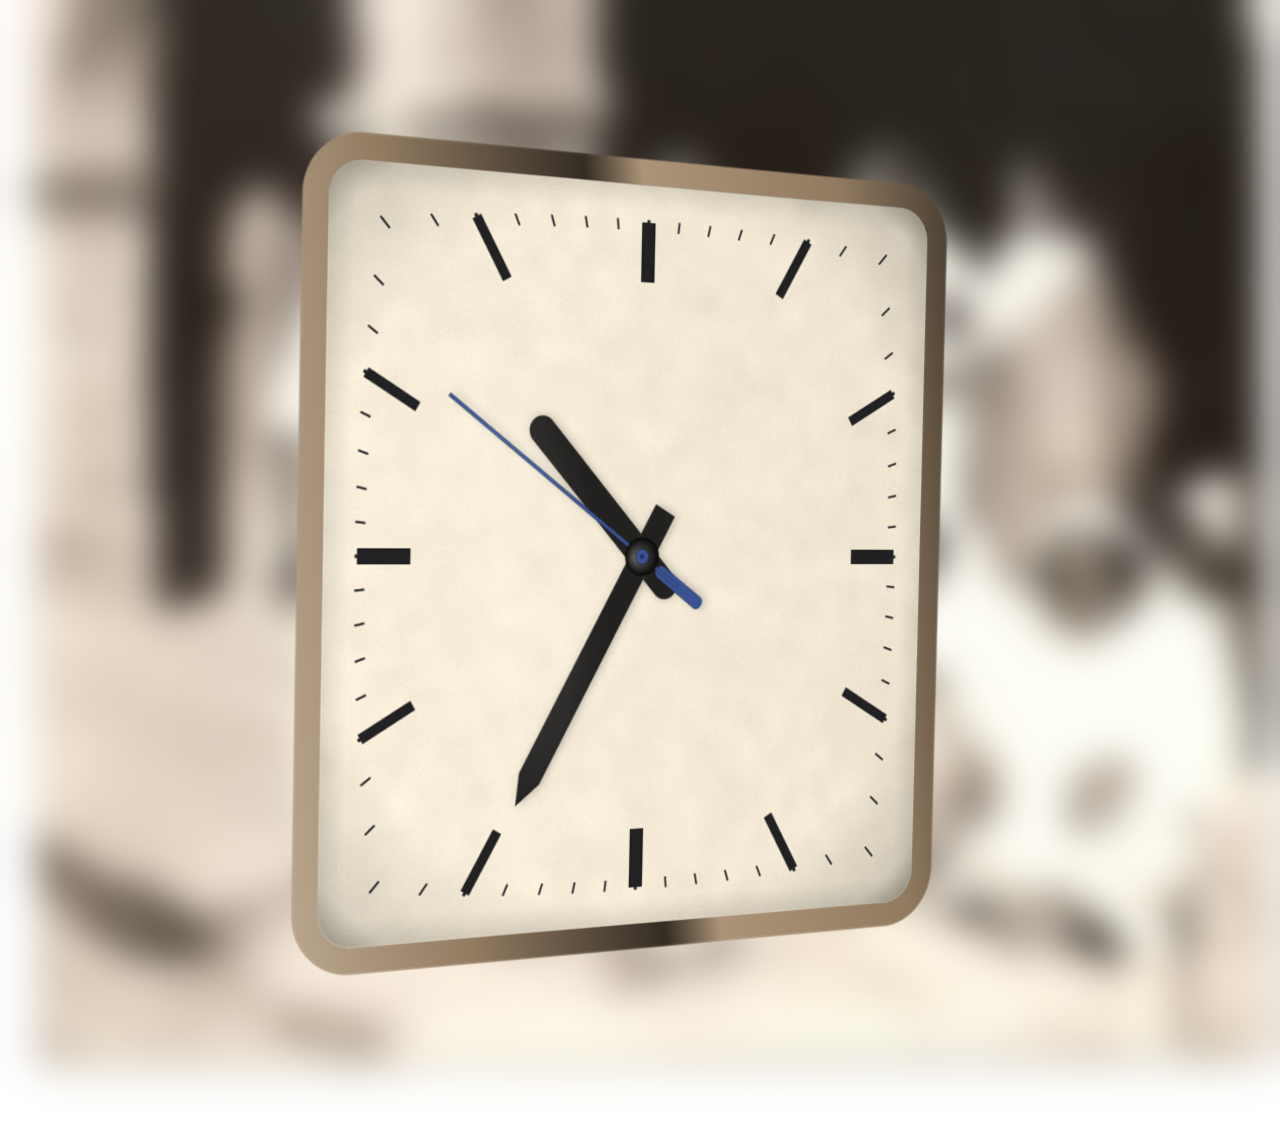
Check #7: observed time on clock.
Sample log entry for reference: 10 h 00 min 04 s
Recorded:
10 h 34 min 51 s
